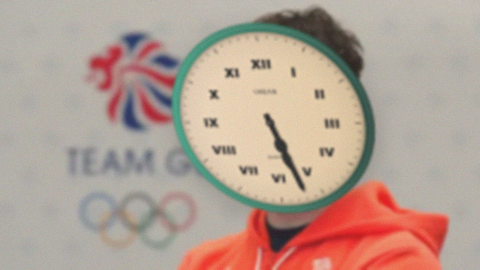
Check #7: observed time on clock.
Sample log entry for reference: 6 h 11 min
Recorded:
5 h 27 min
